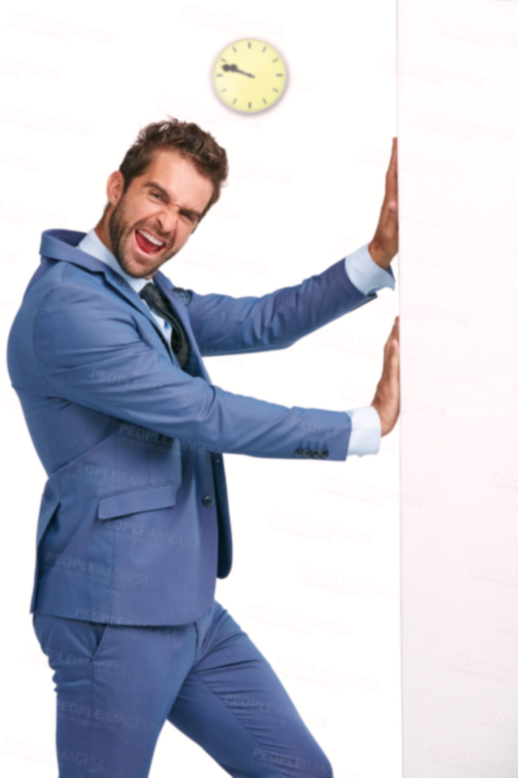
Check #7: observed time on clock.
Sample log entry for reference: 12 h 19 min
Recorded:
9 h 48 min
